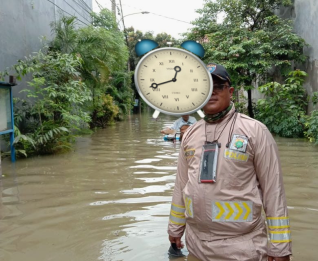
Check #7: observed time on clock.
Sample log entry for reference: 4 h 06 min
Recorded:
12 h 42 min
